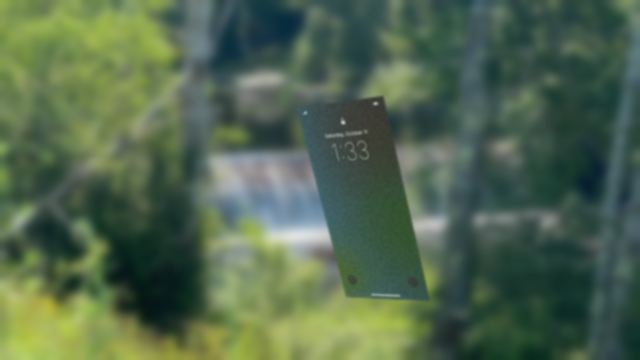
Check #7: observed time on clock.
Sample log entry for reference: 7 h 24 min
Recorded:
1 h 33 min
